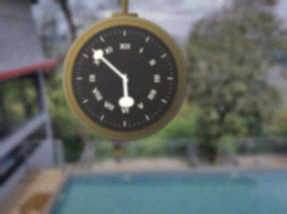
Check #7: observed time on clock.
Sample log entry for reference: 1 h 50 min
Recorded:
5 h 52 min
